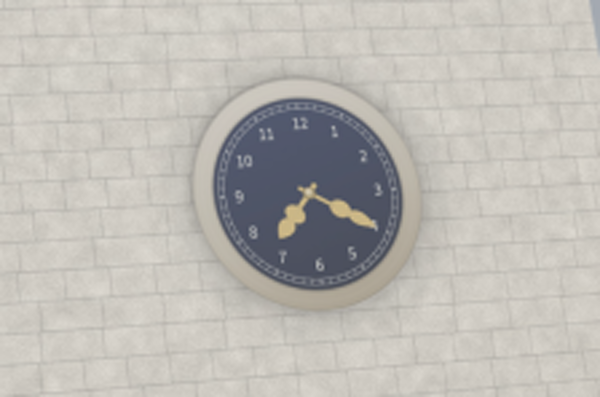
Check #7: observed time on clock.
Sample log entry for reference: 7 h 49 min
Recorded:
7 h 20 min
